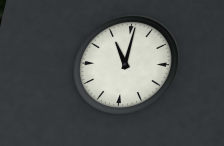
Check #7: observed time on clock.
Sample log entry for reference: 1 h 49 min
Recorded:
11 h 01 min
